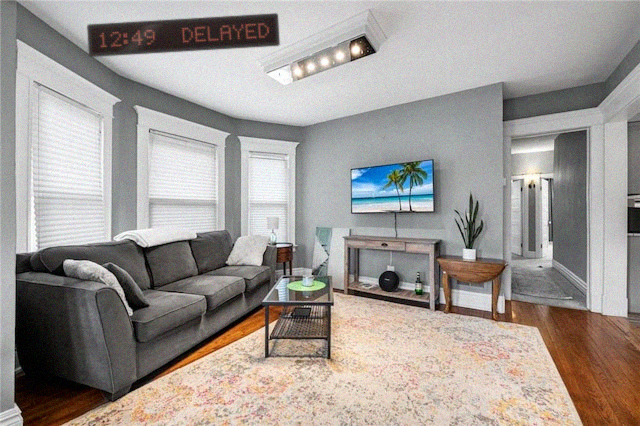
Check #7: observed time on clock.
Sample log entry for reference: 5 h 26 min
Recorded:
12 h 49 min
